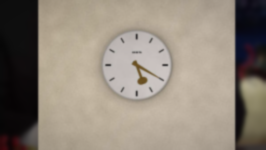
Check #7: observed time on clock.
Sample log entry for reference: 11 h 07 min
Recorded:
5 h 20 min
